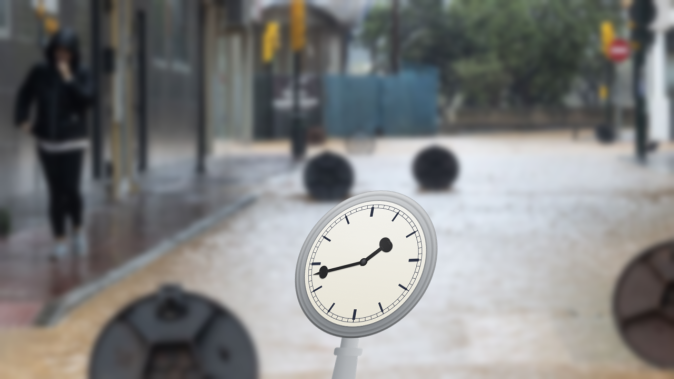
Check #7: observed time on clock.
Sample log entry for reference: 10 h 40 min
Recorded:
1 h 43 min
